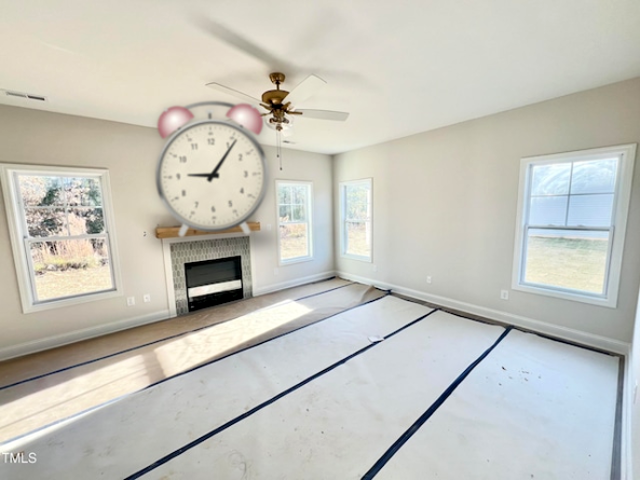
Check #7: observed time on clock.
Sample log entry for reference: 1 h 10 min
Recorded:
9 h 06 min
